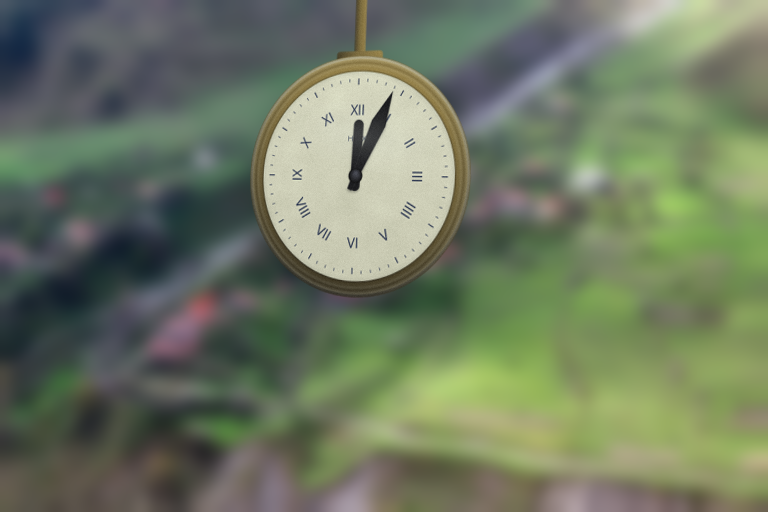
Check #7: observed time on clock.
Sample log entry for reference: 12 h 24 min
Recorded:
12 h 04 min
